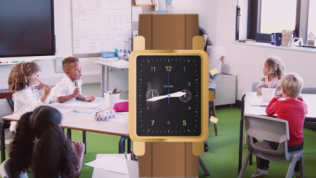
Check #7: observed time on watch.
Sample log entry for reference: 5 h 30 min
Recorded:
2 h 43 min
